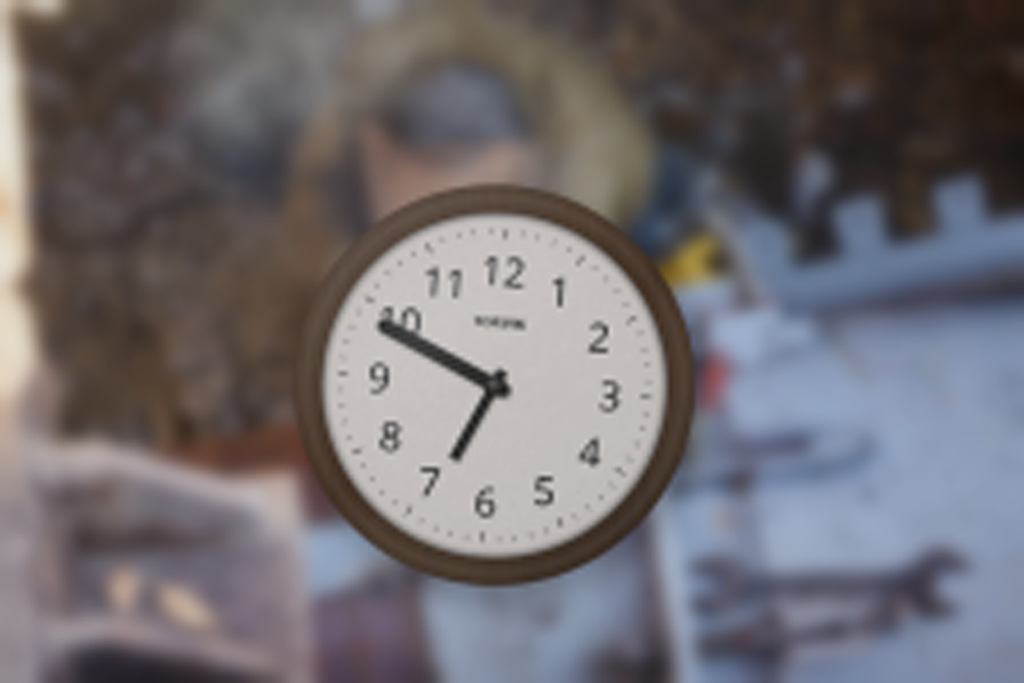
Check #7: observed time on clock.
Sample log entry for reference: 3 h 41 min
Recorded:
6 h 49 min
